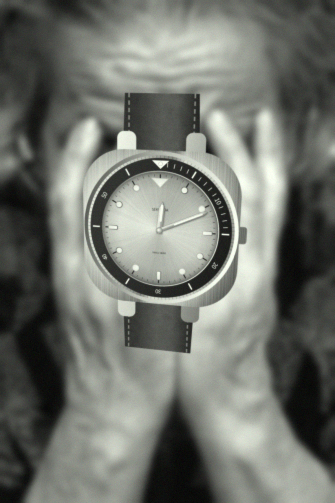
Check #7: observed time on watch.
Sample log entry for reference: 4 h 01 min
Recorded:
12 h 11 min
